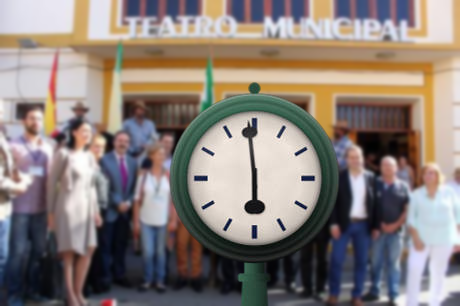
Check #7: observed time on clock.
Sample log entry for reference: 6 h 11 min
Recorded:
5 h 59 min
